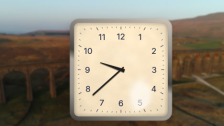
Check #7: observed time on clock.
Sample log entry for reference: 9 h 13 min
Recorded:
9 h 38 min
